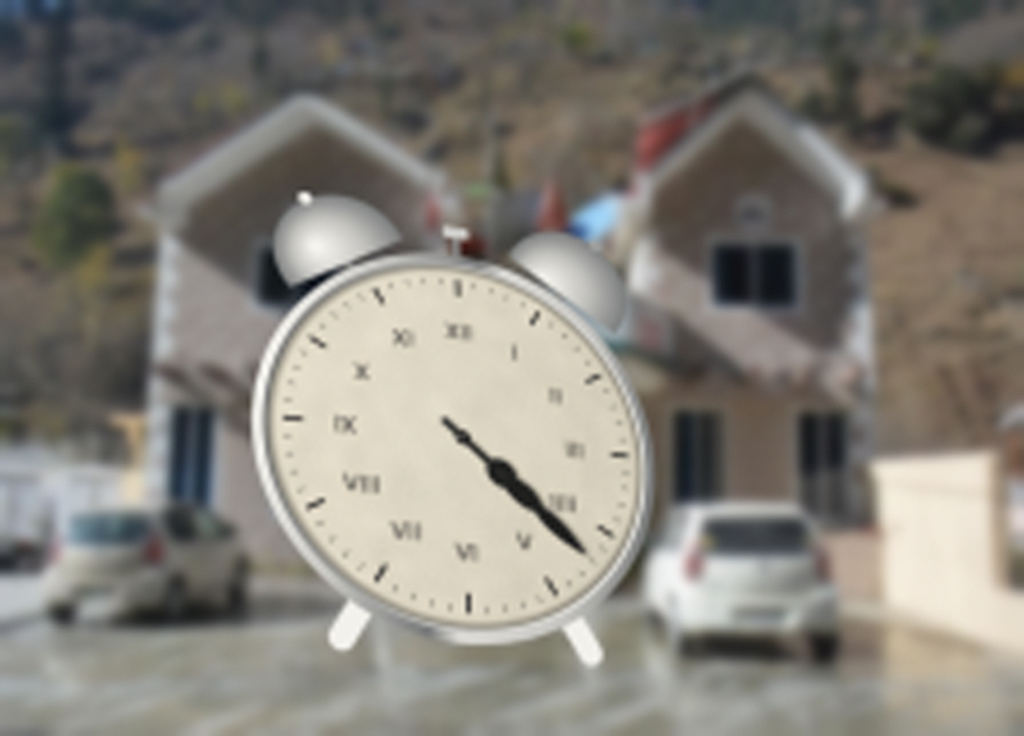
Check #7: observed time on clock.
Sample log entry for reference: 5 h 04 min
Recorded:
4 h 22 min
